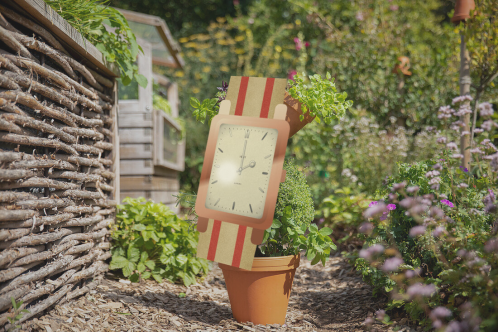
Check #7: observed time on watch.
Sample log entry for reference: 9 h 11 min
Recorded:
2 h 00 min
